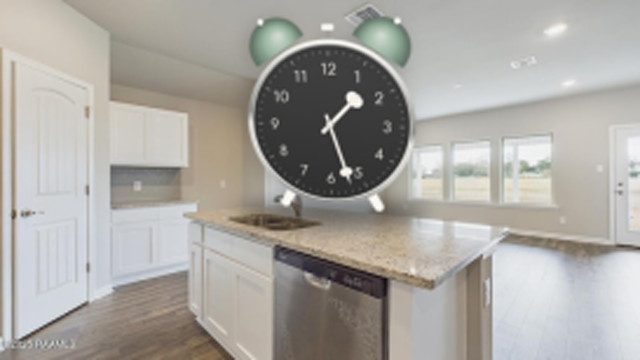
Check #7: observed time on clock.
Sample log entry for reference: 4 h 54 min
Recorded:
1 h 27 min
